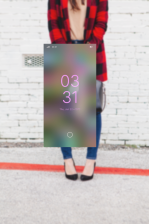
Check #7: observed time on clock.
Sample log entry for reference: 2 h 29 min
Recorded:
3 h 31 min
